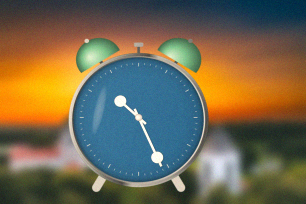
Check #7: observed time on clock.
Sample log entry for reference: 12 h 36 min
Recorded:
10 h 26 min
